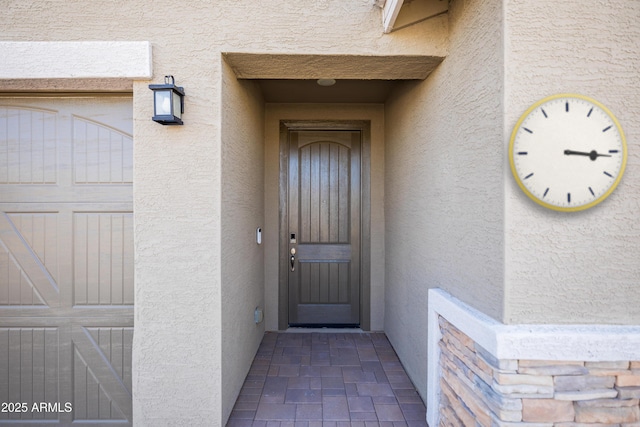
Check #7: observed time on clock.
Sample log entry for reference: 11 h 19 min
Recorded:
3 h 16 min
